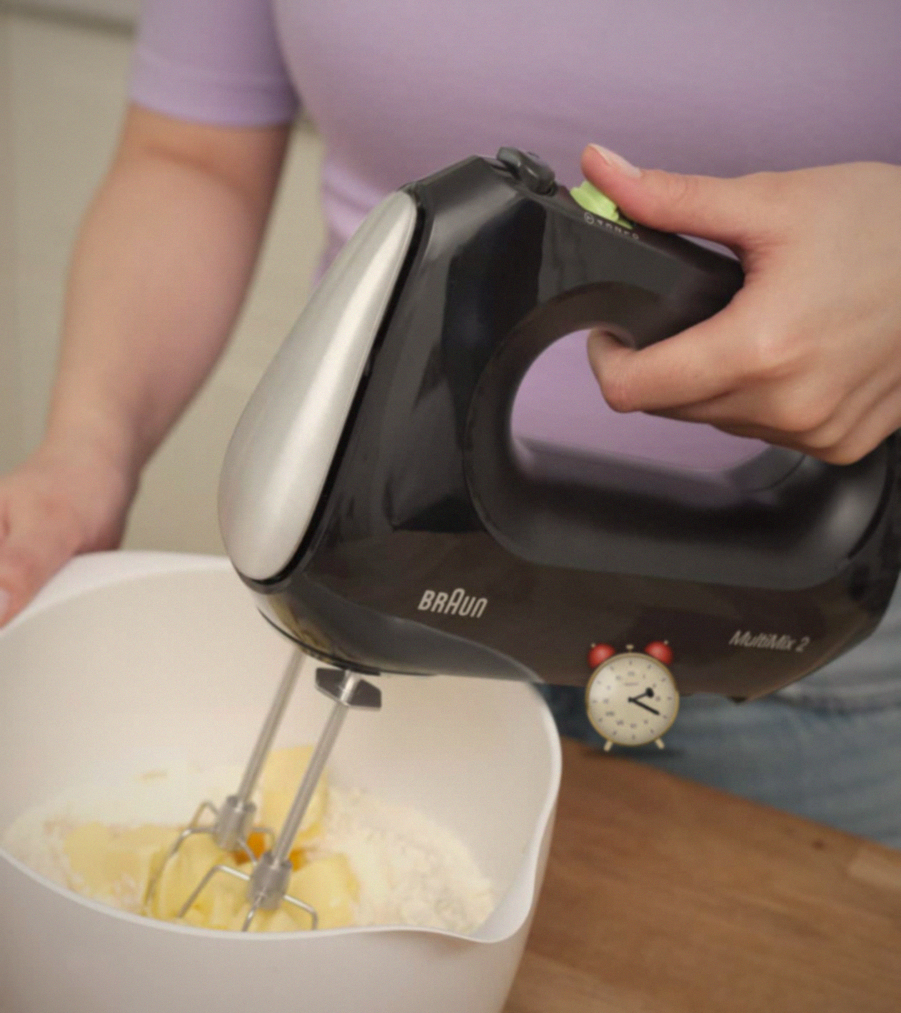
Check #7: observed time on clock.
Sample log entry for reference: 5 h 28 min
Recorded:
2 h 20 min
